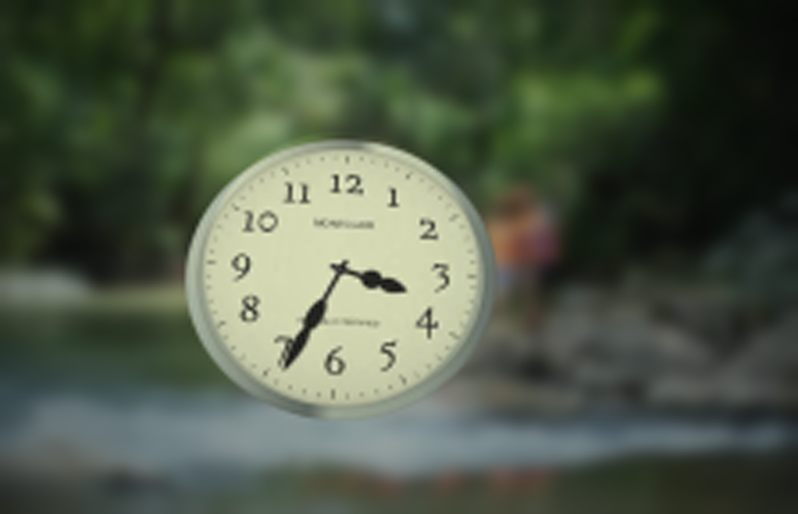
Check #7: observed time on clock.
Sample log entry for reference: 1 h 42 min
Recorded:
3 h 34 min
